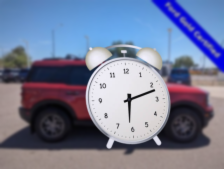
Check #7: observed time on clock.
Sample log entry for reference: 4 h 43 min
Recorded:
6 h 12 min
